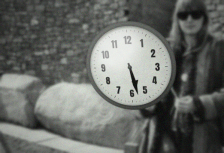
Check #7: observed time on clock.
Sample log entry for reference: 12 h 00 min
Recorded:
5 h 28 min
